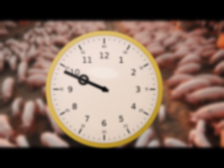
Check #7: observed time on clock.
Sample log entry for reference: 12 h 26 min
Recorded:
9 h 49 min
